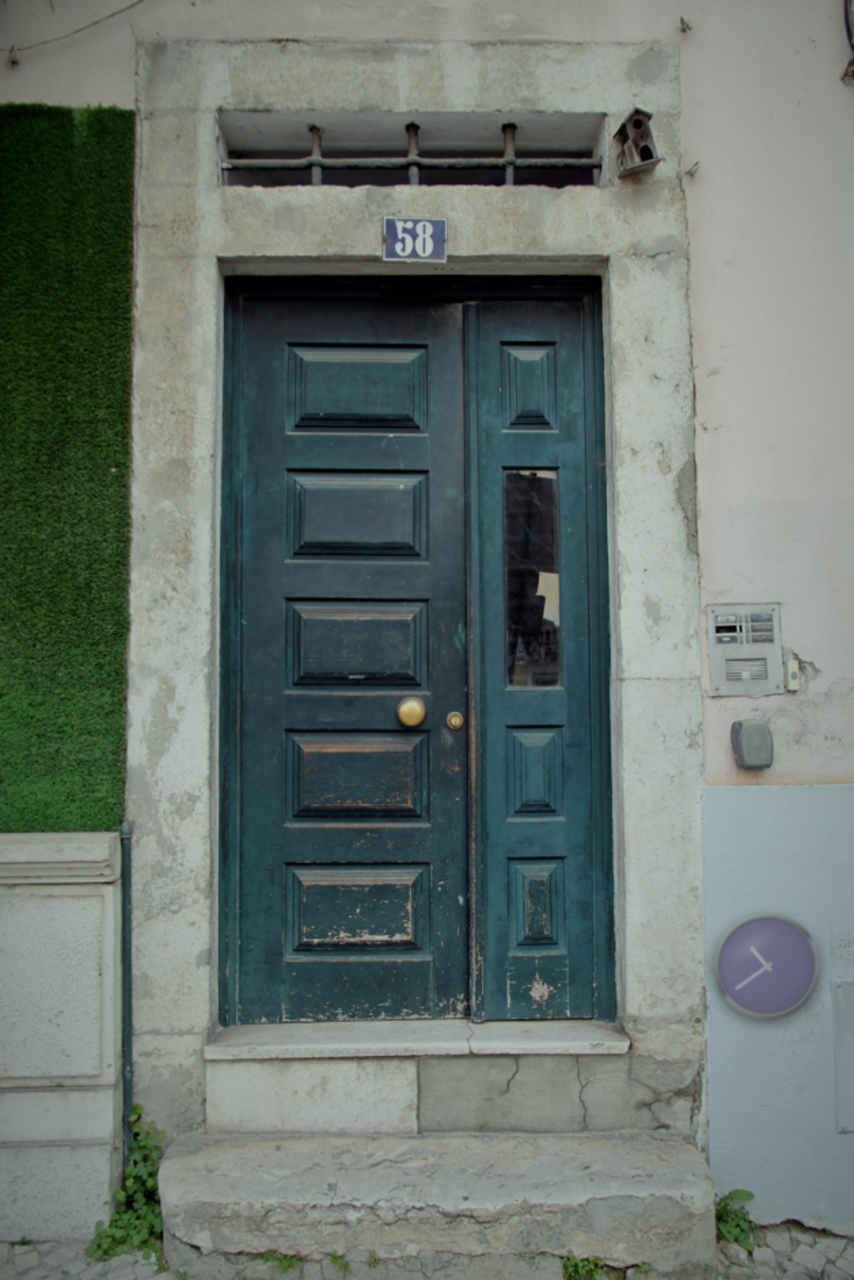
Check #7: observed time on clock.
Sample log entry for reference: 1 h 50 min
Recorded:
10 h 39 min
